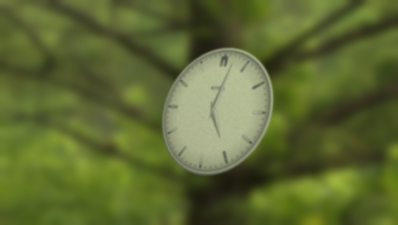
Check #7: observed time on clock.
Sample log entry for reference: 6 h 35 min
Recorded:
5 h 02 min
